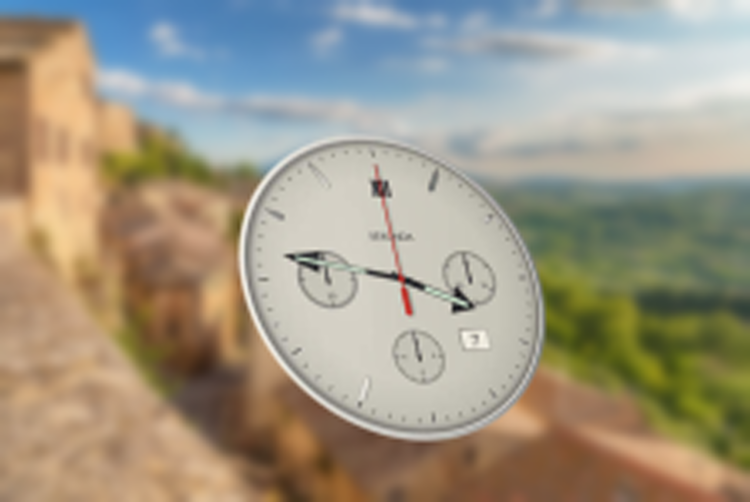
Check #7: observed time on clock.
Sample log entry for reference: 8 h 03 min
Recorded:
3 h 47 min
